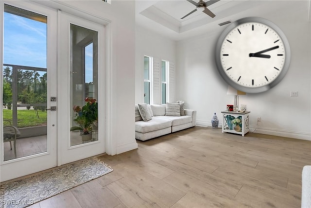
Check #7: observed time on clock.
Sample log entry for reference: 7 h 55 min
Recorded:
3 h 12 min
